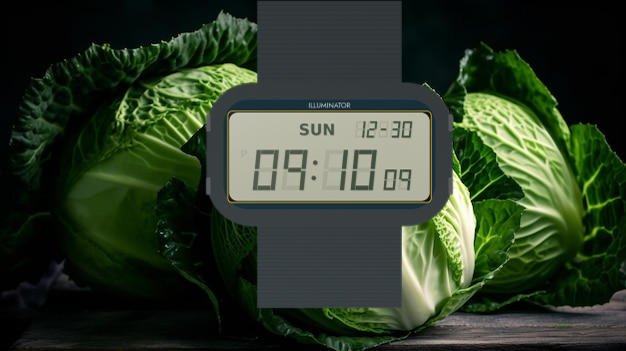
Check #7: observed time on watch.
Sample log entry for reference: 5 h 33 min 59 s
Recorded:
9 h 10 min 09 s
